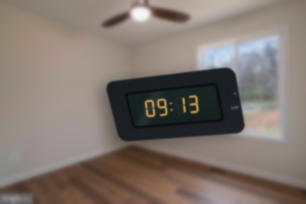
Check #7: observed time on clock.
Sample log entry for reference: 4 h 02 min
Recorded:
9 h 13 min
